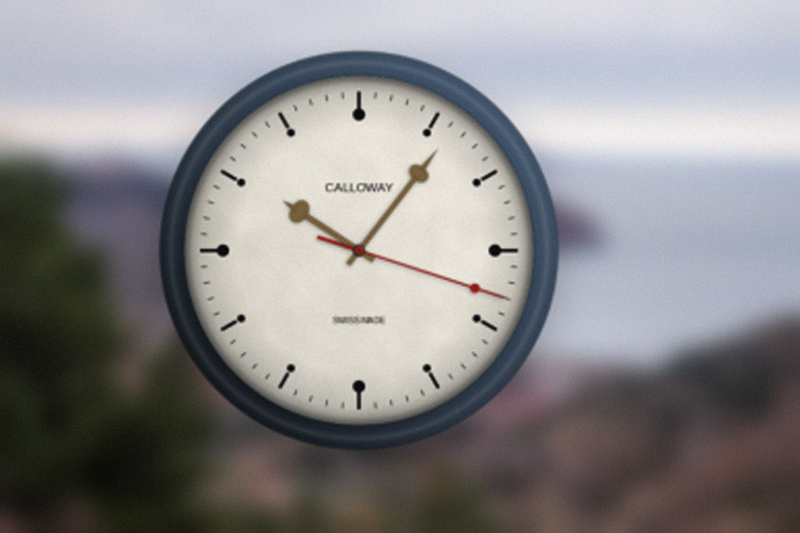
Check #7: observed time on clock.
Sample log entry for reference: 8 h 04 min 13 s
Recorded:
10 h 06 min 18 s
